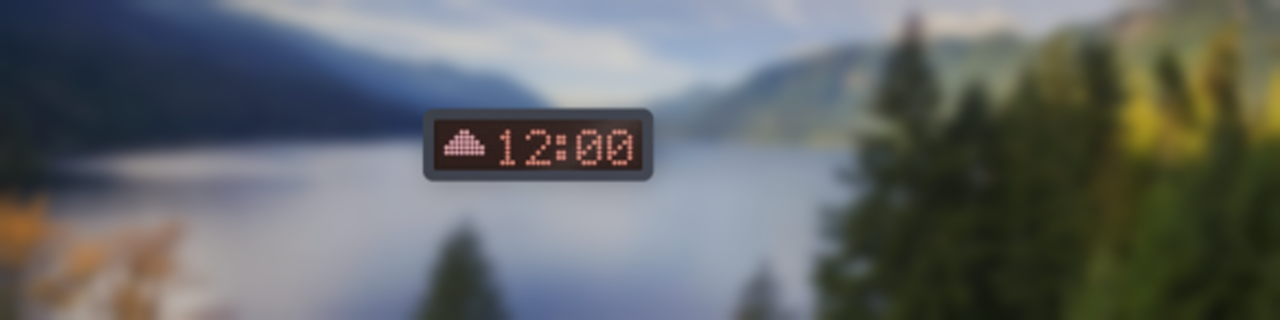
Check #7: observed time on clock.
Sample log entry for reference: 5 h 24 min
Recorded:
12 h 00 min
